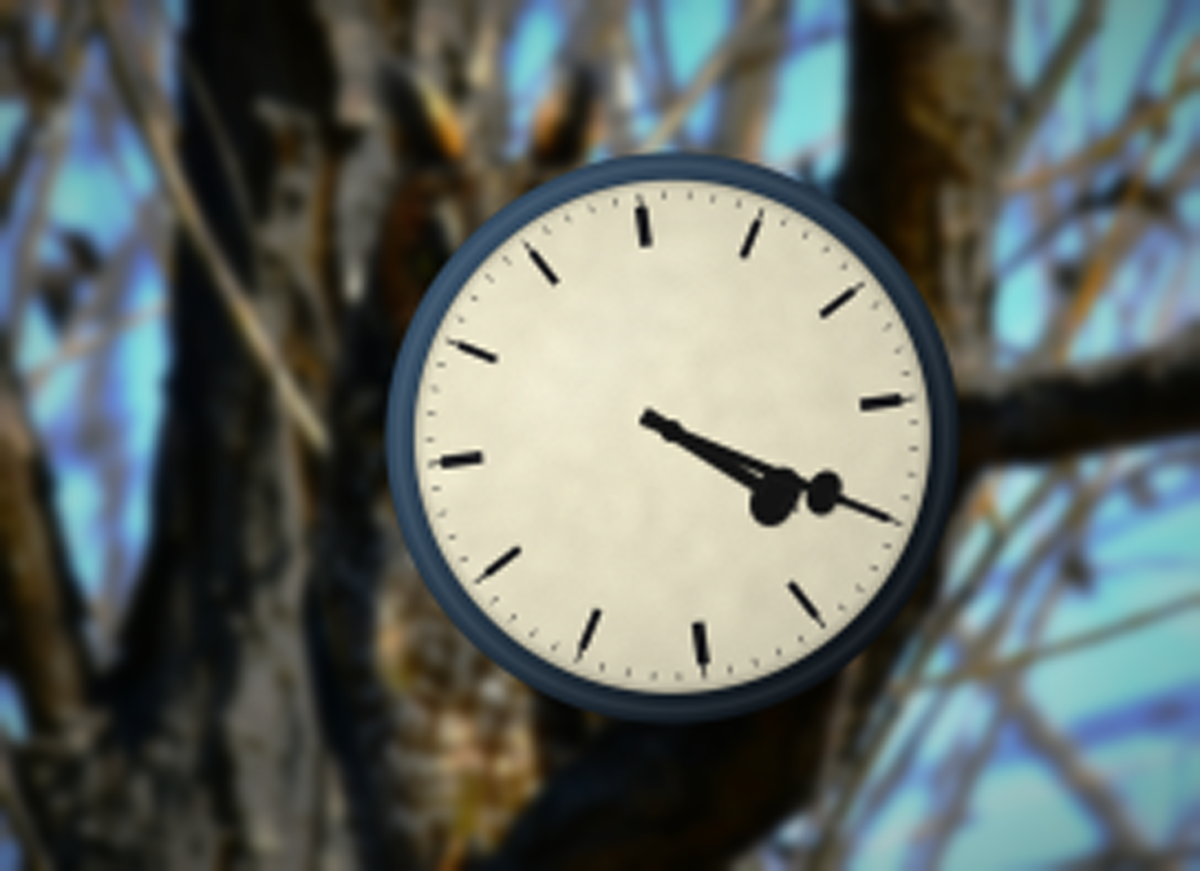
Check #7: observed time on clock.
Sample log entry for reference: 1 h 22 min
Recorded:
4 h 20 min
